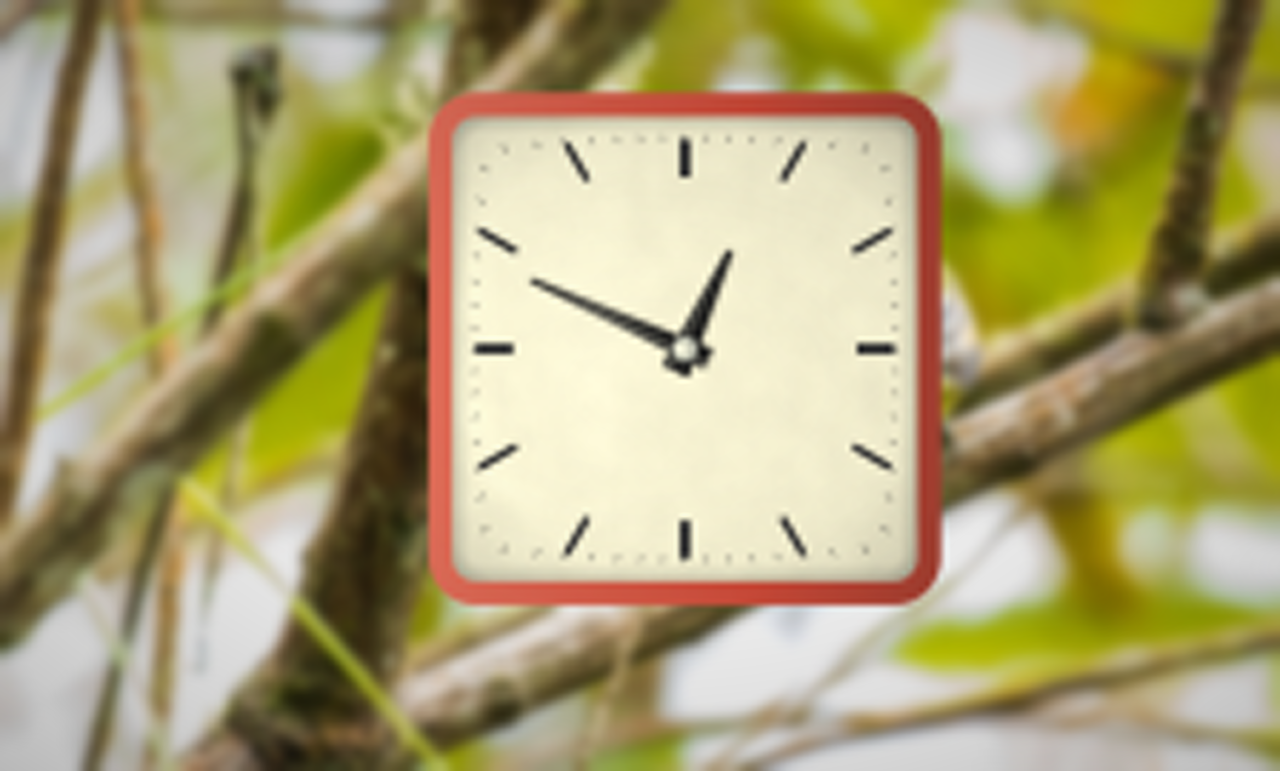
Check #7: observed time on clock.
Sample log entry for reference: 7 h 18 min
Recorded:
12 h 49 min
